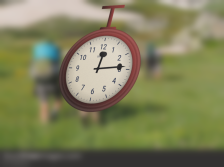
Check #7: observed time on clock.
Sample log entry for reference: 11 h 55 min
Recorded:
12 h 14 min
